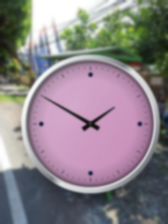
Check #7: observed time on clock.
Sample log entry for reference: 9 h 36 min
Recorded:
1 h 50 min
